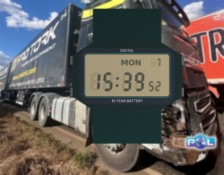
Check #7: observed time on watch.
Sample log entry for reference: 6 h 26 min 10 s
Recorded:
15 h 39 min 52 s
